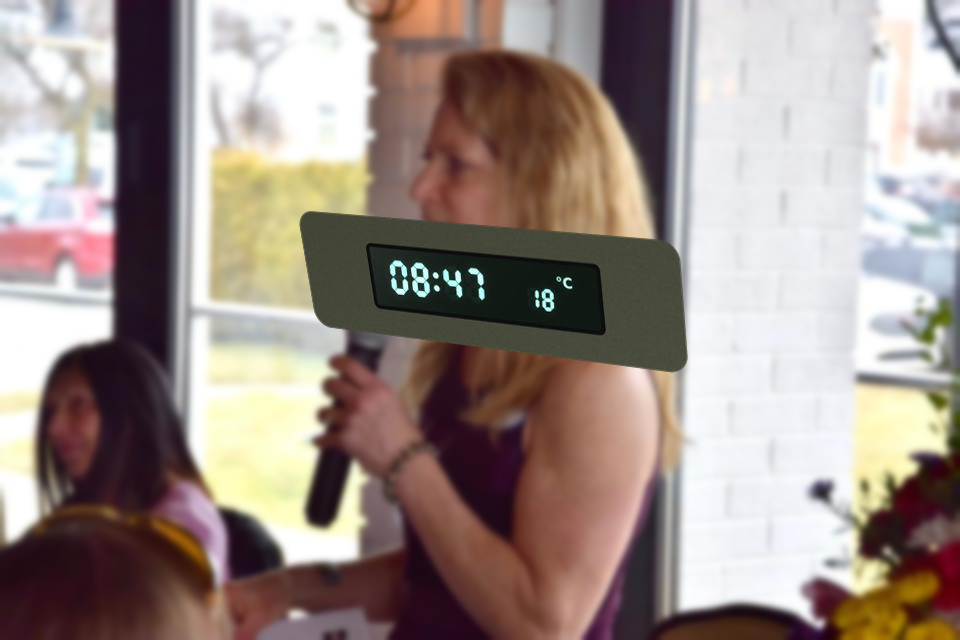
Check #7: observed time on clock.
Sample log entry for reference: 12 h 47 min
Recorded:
8 h 47 min
